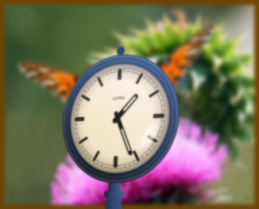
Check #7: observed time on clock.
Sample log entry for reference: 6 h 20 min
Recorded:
1 h 26 min
